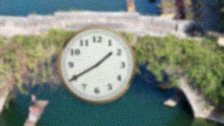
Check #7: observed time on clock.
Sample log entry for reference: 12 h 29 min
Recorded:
1 h 40 min
